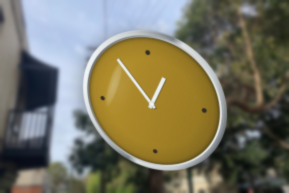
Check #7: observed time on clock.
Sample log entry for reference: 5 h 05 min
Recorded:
12 h 54 min
